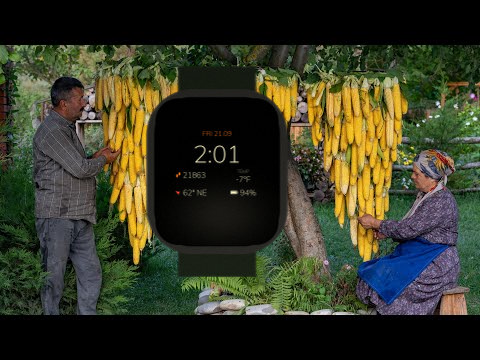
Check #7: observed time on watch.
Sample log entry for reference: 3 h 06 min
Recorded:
2 h 01 min
